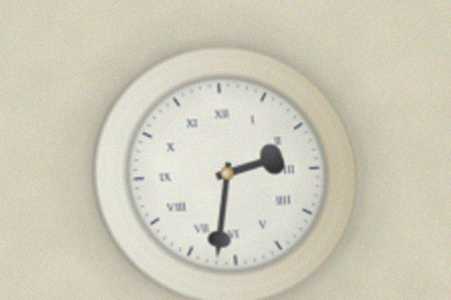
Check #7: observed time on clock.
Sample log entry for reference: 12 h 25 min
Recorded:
2 h 32 min
